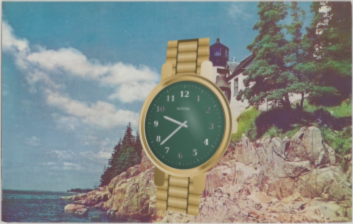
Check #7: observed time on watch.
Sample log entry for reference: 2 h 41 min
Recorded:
9 h 38 min
